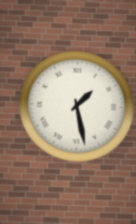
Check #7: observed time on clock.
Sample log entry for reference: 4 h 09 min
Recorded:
1 h 28 min
